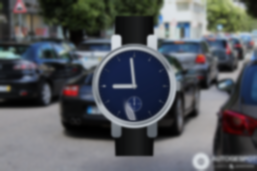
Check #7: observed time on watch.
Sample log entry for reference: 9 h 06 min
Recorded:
8 h 59 min
